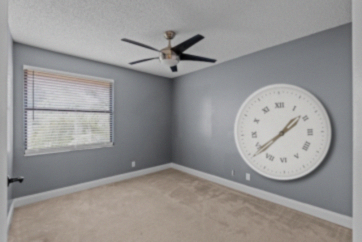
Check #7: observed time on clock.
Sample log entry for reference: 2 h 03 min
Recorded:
1 h 39 min
